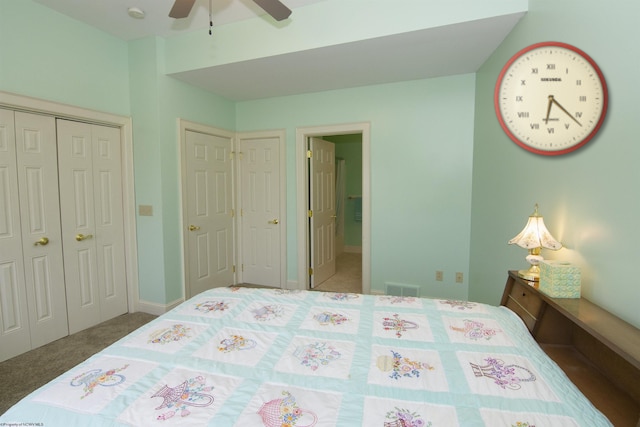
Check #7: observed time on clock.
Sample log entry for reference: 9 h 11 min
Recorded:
6 h 22 min
